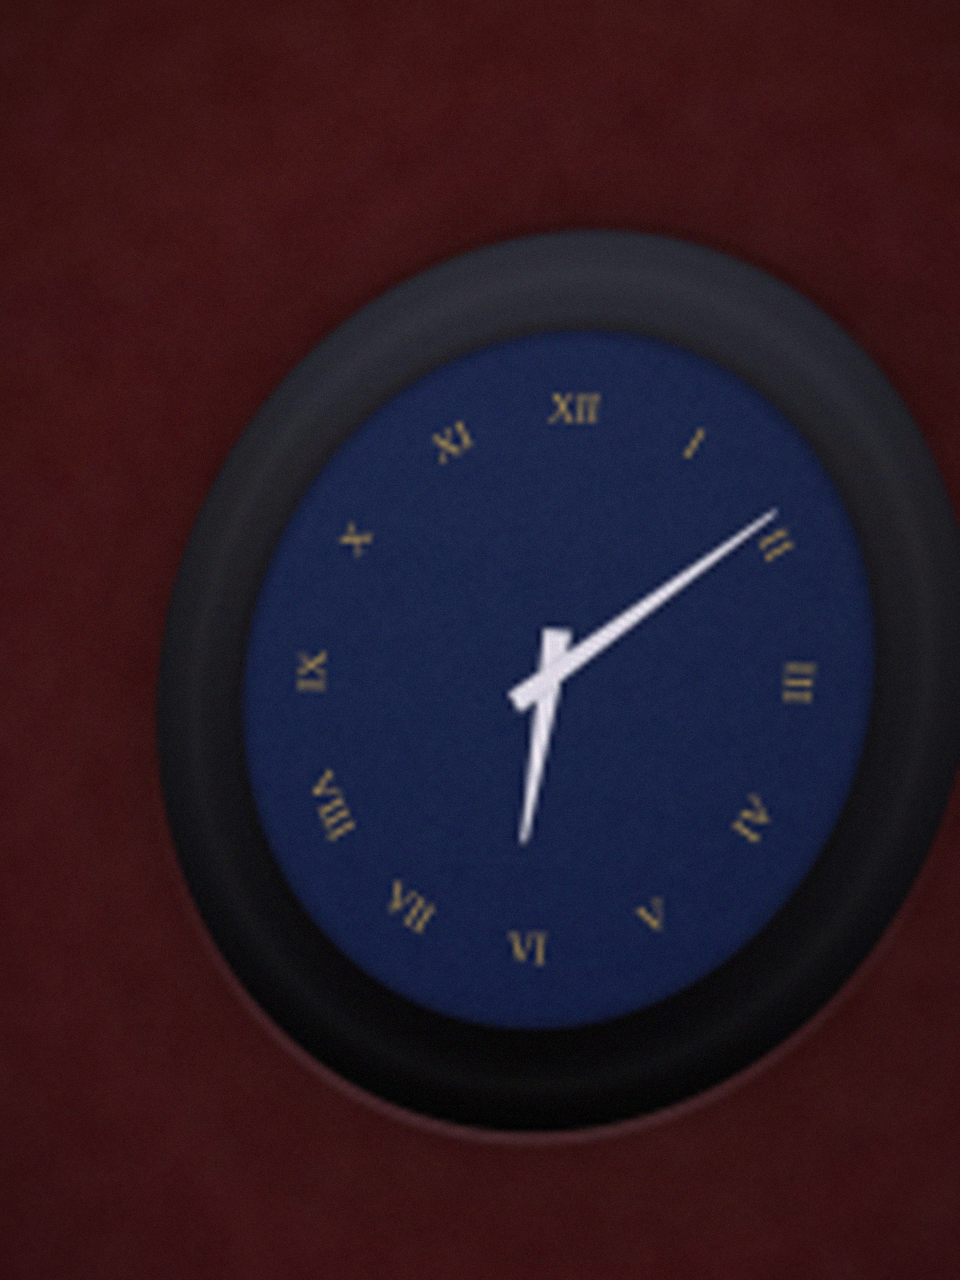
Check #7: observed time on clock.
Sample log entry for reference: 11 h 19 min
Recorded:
6 h 09 min
